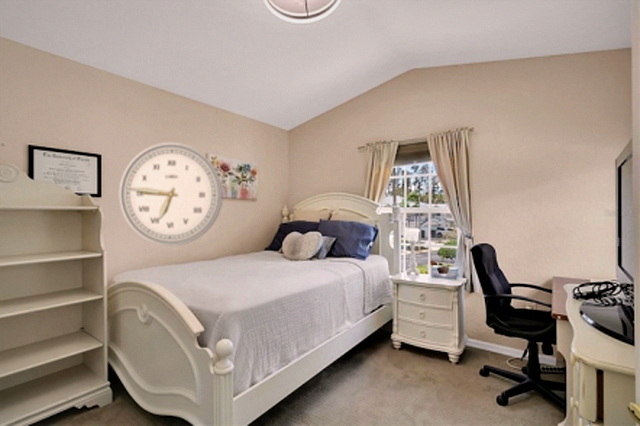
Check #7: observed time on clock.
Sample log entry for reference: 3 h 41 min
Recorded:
6 h 46 min
